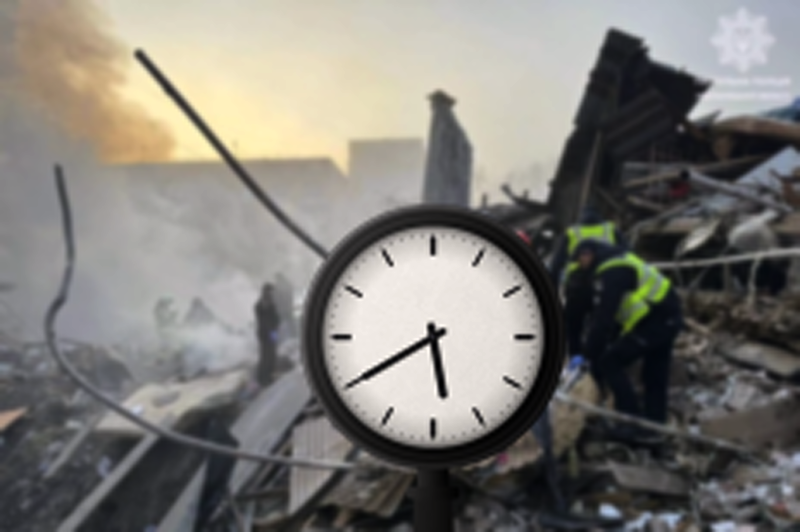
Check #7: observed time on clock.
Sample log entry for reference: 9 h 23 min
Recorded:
5 h 40 min
